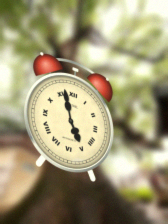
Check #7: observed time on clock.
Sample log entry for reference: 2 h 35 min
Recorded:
4 h 57 min
